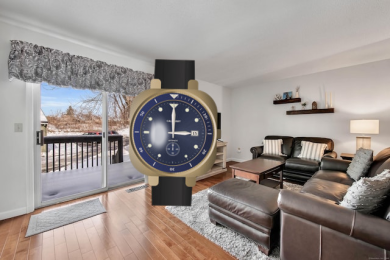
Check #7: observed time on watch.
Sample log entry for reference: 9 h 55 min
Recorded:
3 h 00 min
